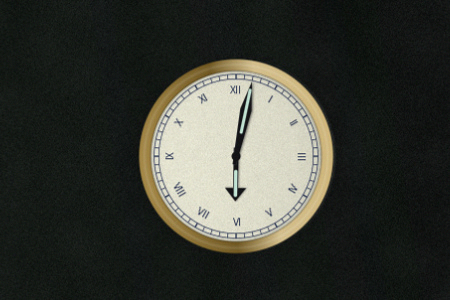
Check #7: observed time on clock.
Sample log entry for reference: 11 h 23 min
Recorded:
6 h 02 min
